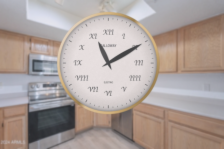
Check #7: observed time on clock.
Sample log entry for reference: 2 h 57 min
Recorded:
11 h 10 min
